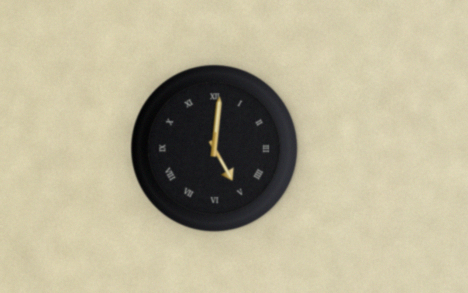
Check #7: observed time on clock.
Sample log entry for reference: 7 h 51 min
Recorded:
5 h 01 min
